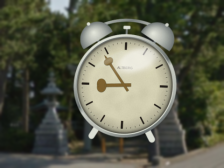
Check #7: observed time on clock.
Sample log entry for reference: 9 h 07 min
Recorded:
8 h 54 min
